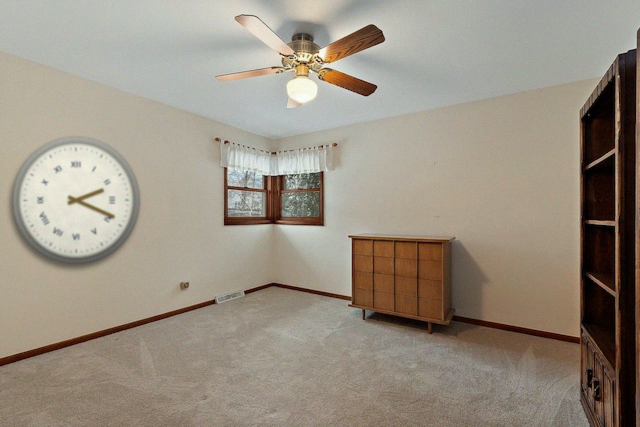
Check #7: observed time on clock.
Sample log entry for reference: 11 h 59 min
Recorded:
2 h 19 min
